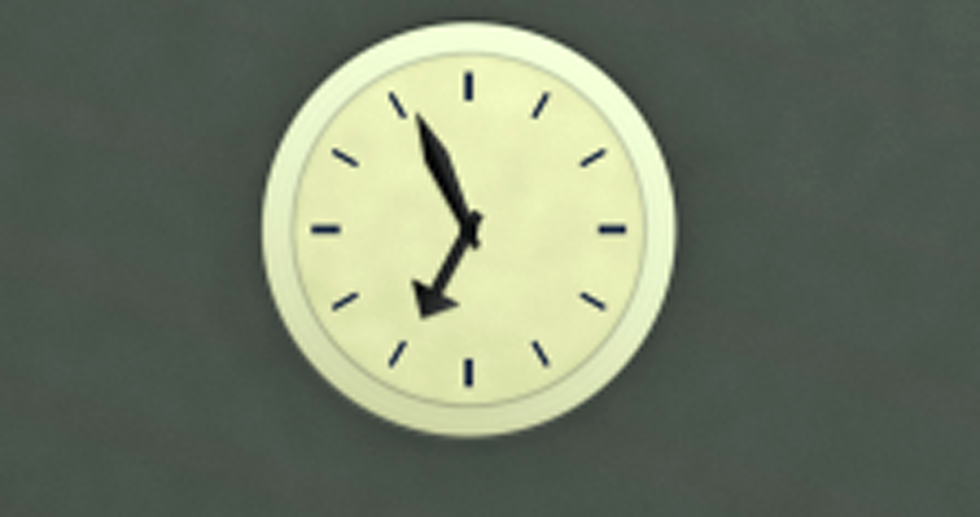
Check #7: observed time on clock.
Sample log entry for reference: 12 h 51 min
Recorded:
6 h 56 min
